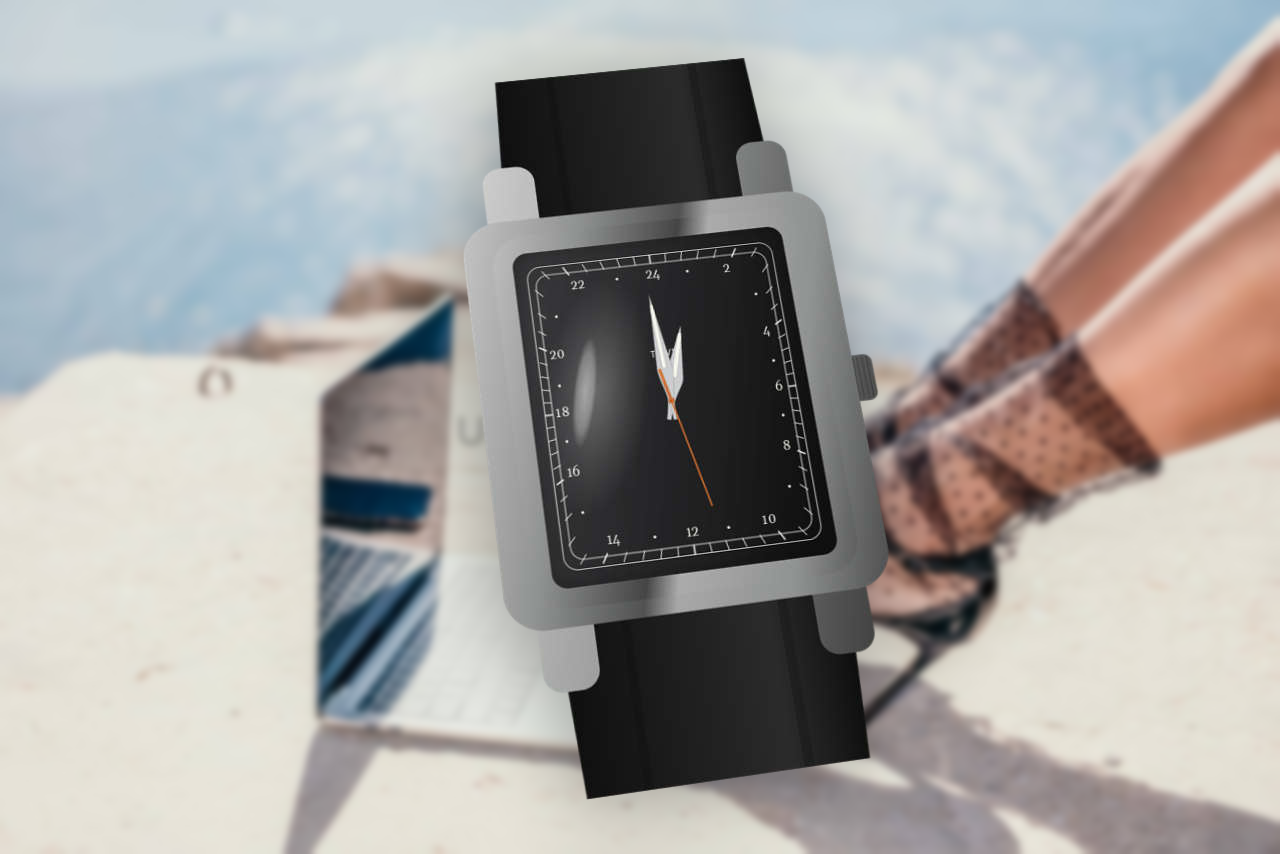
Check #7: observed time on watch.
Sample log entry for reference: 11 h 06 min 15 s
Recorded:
0 h 59 min 28 s
